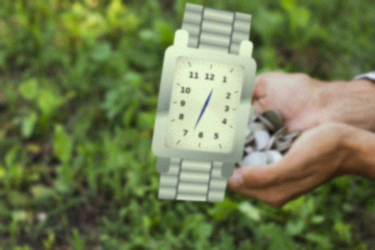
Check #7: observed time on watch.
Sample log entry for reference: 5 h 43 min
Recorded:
12 h 33 min
